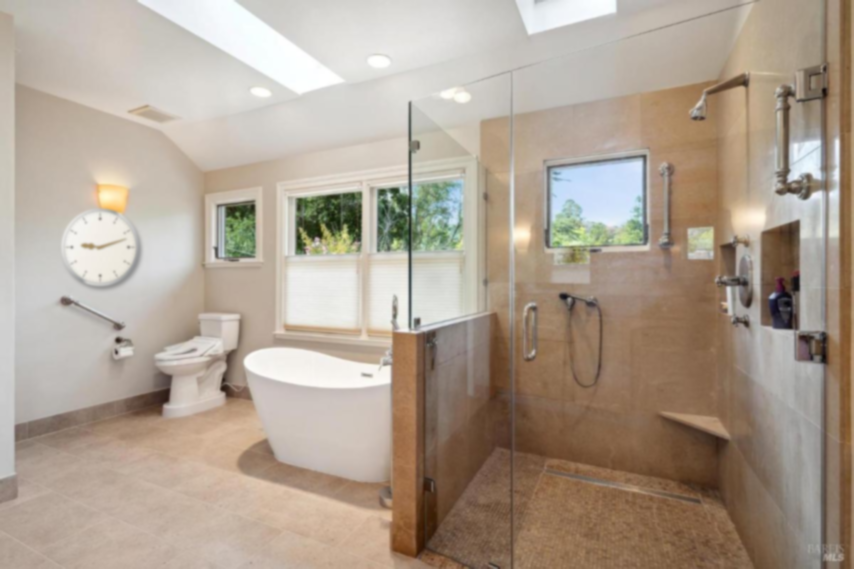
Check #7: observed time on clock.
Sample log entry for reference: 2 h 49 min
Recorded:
9 h 12 min
